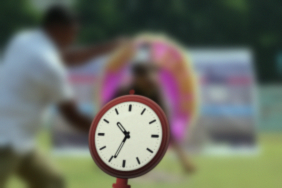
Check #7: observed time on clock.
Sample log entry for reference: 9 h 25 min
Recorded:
10 h 34 min
